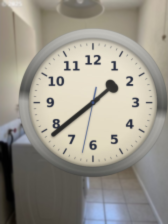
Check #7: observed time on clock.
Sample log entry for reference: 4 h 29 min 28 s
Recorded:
1 h 38 min 32 s
